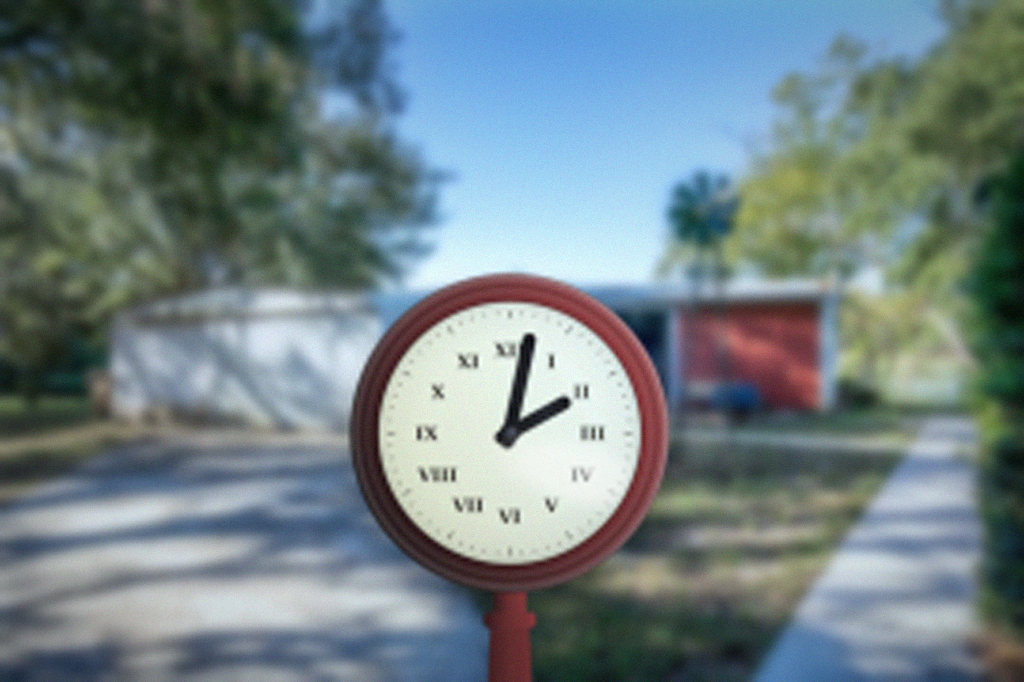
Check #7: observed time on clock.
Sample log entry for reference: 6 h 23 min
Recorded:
2 h 02 min
